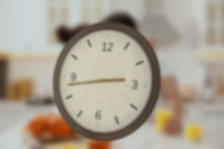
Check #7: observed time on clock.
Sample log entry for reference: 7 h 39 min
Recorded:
2 h 43 min
